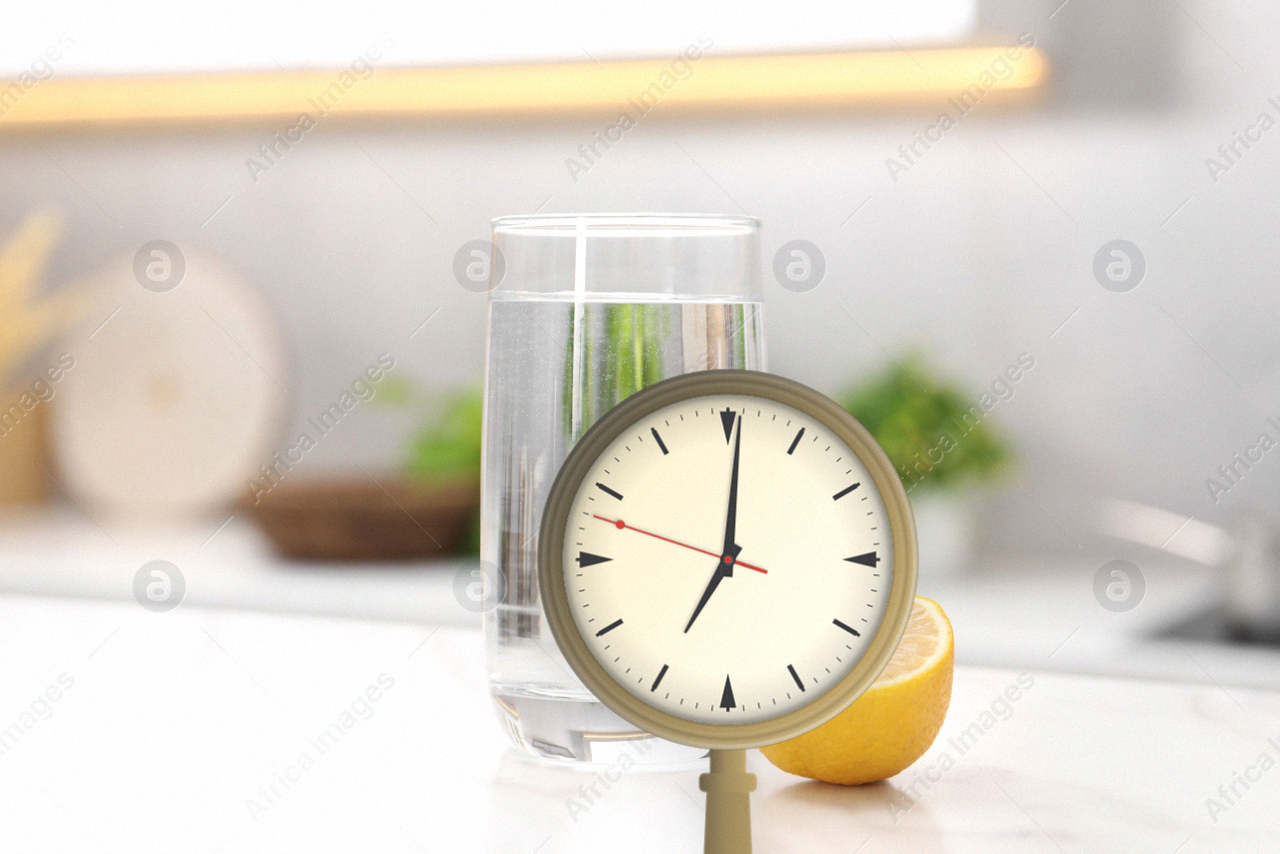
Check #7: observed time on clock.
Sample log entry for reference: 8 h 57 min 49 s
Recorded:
7 h 00 min 48 s
